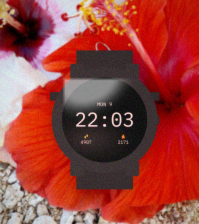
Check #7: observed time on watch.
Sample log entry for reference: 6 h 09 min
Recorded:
22 h 03 min
